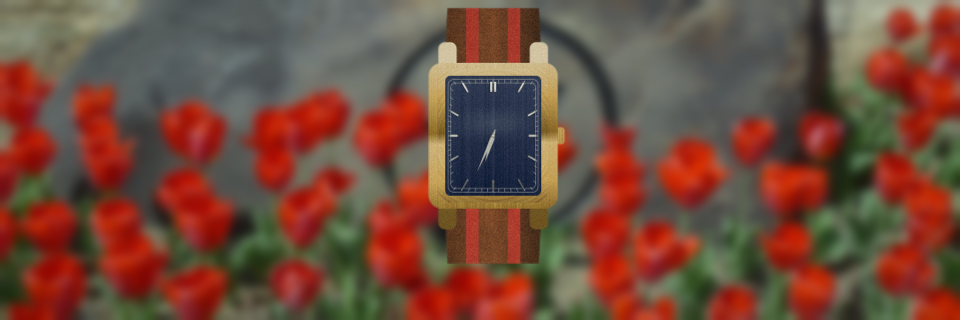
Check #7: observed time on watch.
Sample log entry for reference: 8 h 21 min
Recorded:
6 h 34 min
